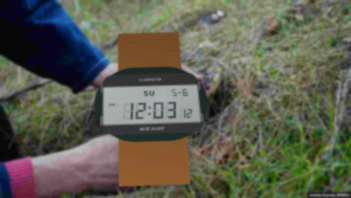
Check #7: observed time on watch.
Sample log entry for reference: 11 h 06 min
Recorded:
12 h 03 min
